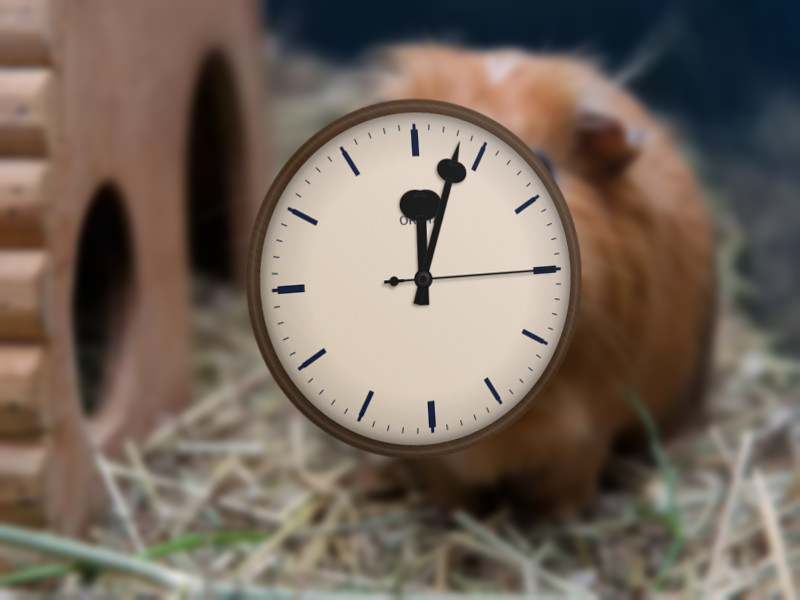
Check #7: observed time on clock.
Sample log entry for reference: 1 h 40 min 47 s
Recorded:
12 h 03 min 15 s
